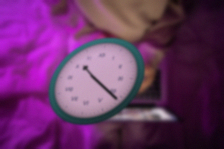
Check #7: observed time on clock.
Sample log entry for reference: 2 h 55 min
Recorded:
10 h 21 min
